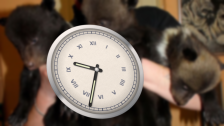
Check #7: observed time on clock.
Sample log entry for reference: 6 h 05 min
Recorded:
9 h 33 min
